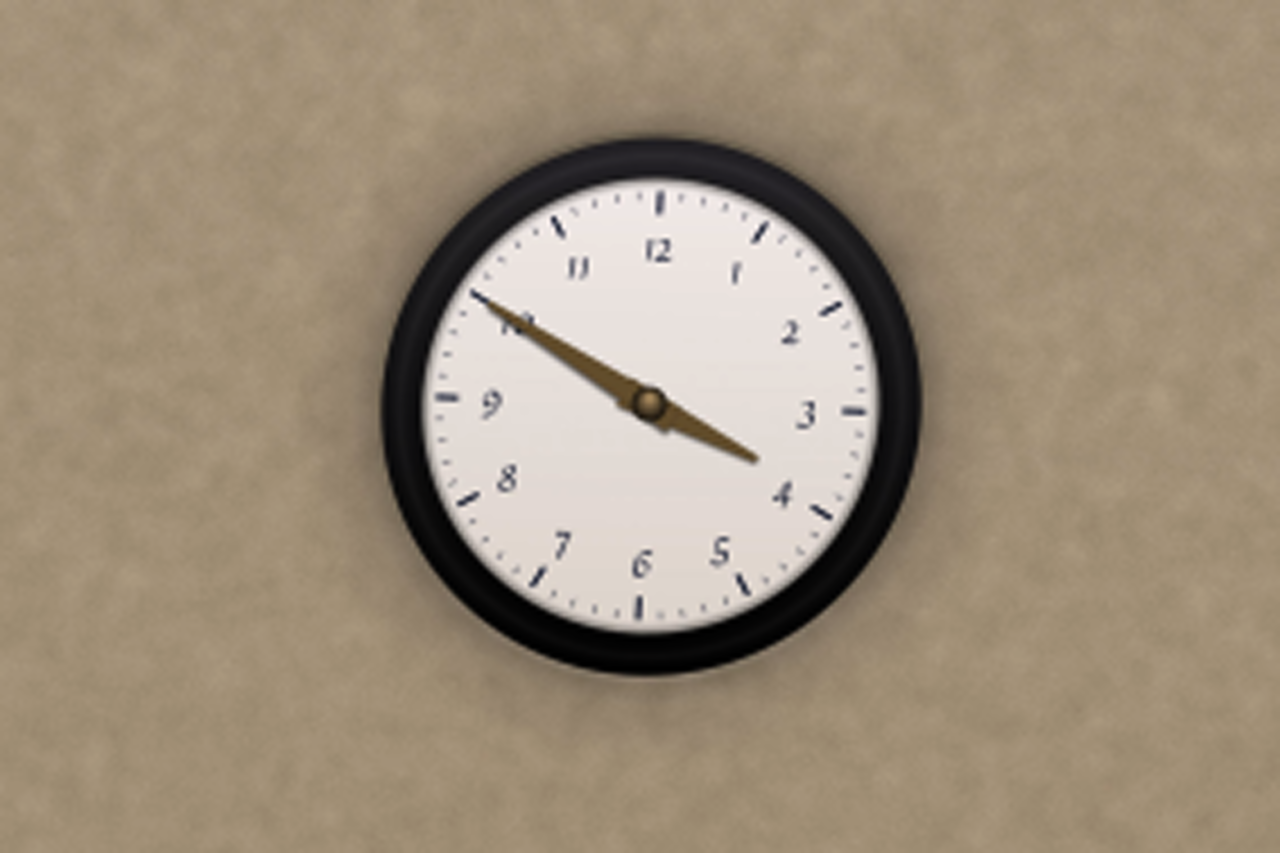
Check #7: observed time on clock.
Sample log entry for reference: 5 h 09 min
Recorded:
3 h 50 min
